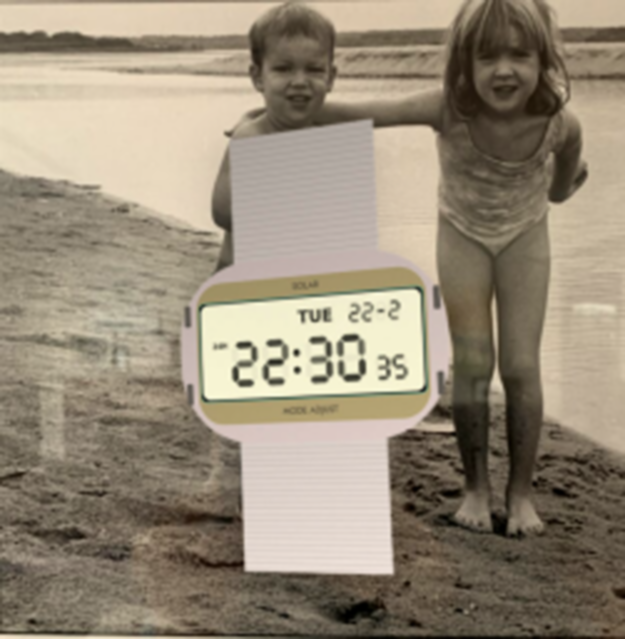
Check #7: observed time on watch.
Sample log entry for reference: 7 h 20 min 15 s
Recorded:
22 h 30 min 35 s
